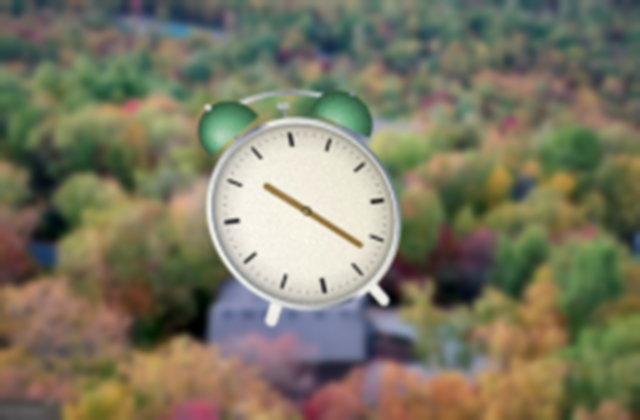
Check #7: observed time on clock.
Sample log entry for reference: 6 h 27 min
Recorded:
10 h 22 min
